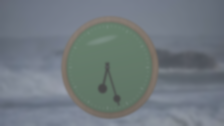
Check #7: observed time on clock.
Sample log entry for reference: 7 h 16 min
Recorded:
6 h 27 min
